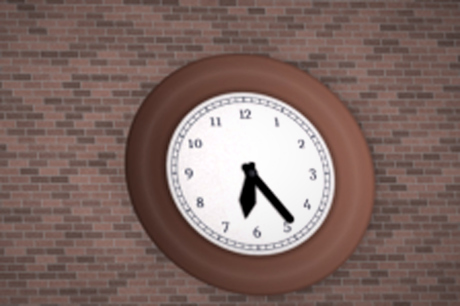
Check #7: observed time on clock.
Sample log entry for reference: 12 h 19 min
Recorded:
6 h 24 min
